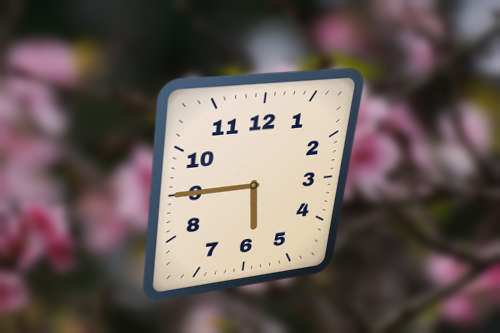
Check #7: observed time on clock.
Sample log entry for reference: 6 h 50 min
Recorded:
5 h 45 min
